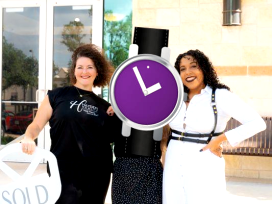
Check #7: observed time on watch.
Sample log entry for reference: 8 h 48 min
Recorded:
1 h 55 min
